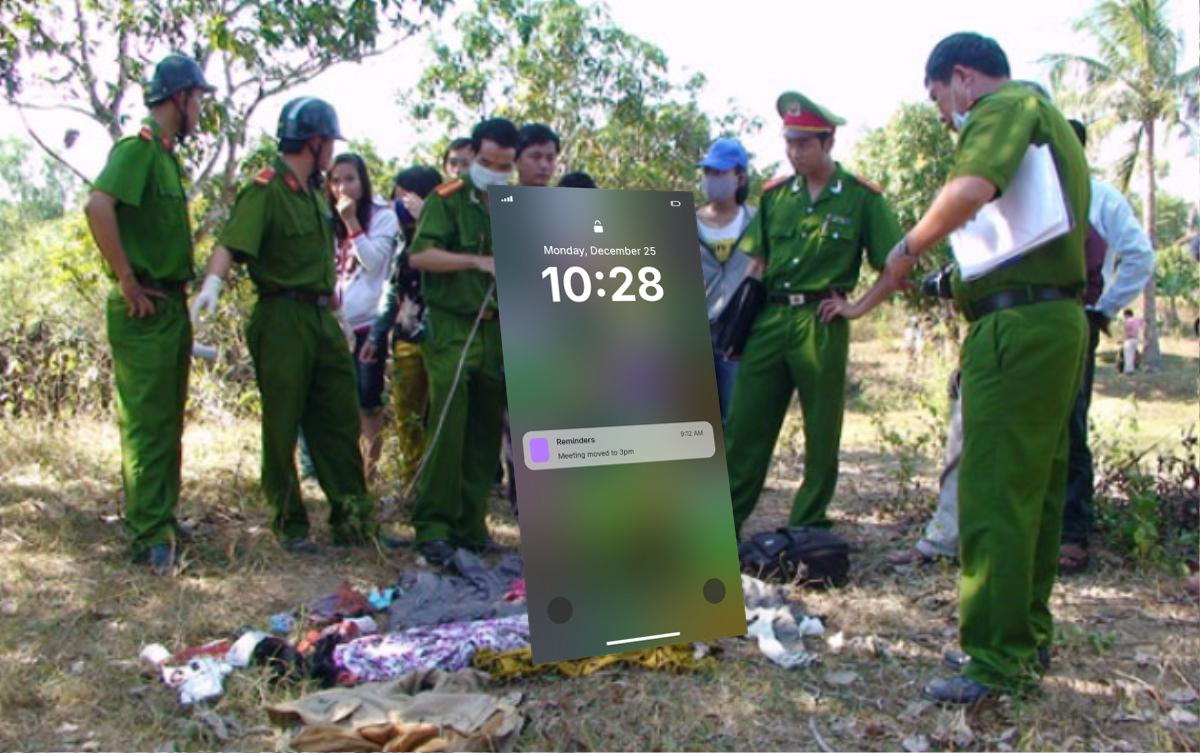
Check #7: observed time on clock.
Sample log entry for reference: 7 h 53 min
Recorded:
10 h 28 min
